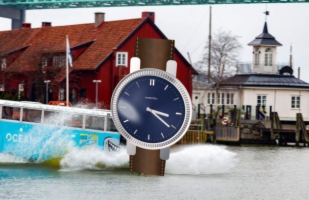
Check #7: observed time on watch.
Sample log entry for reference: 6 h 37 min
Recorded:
3 h 21 min
